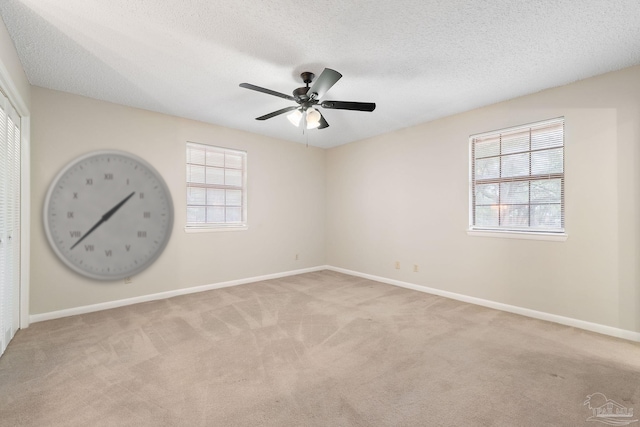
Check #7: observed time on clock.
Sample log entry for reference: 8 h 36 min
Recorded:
1 h 38 min
